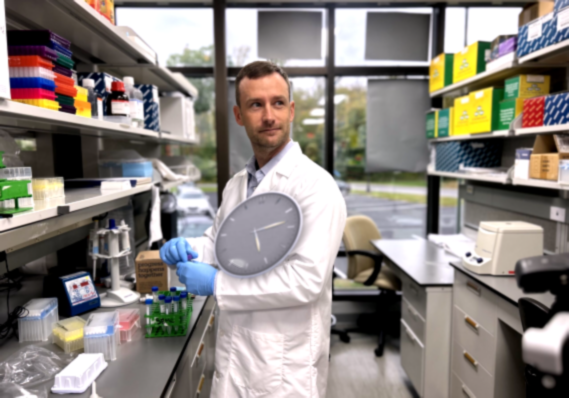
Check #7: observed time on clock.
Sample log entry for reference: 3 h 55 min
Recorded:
5 h 13 min
